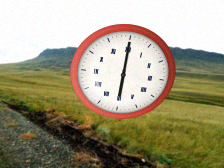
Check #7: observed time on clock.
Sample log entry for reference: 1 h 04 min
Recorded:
6 h 00 min
